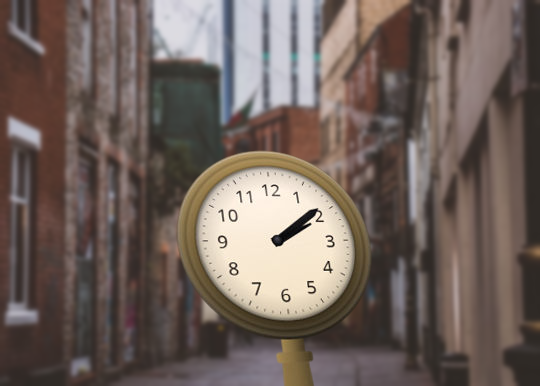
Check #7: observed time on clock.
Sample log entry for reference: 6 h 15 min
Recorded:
2 h 09 min
